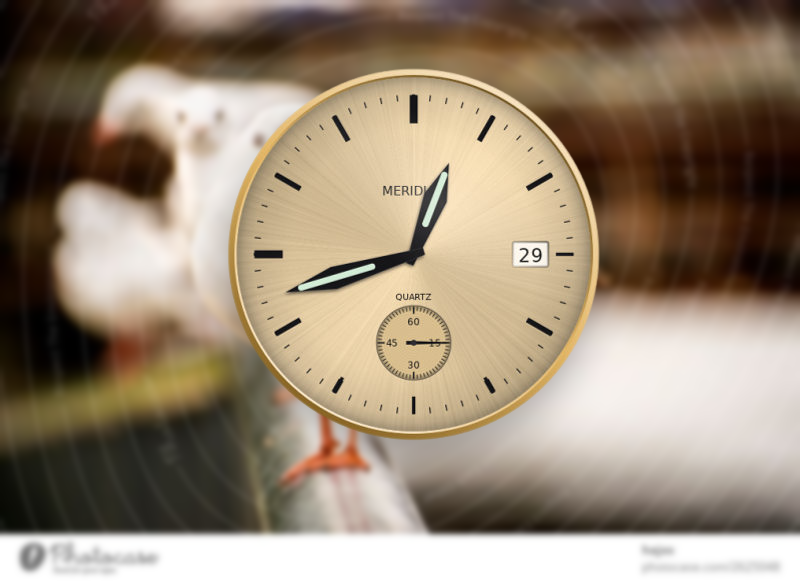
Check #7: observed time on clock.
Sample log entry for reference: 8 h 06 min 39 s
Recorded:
12 h 42 min 15 s
